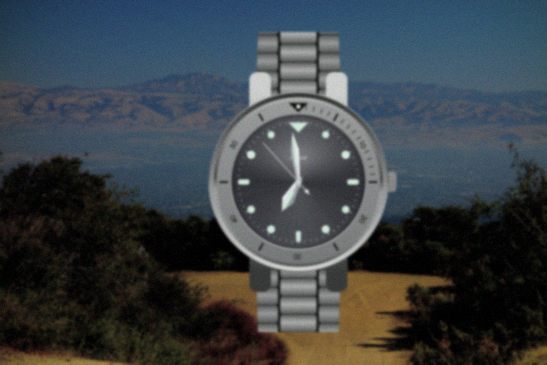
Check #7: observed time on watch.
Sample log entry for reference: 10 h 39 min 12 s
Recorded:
6 h 58 min 53 s
